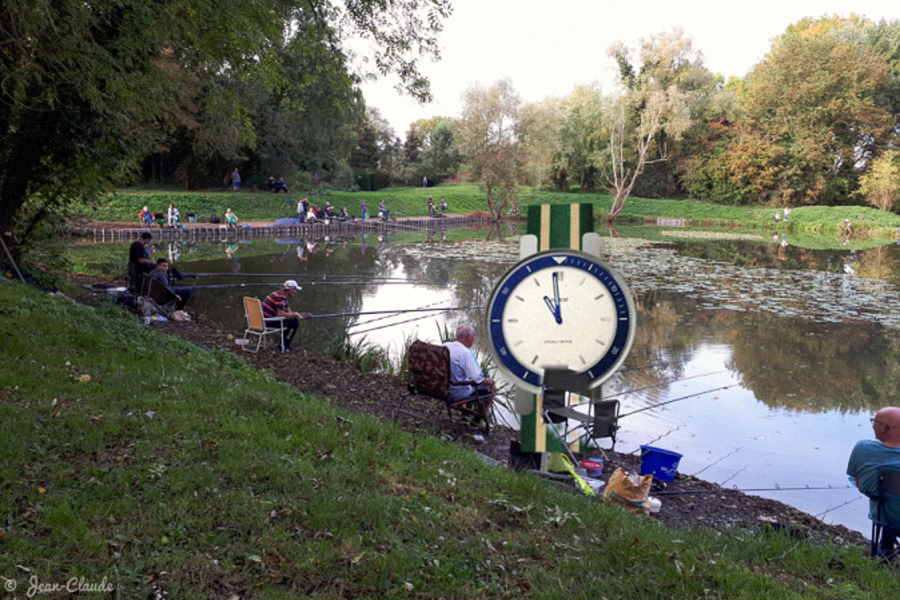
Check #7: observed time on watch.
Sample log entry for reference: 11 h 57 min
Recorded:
10 h 59 min
